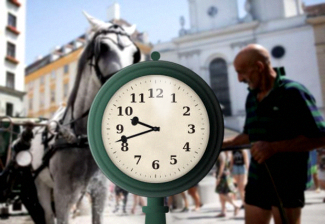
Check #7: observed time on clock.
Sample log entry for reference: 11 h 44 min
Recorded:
9 h 42 min
